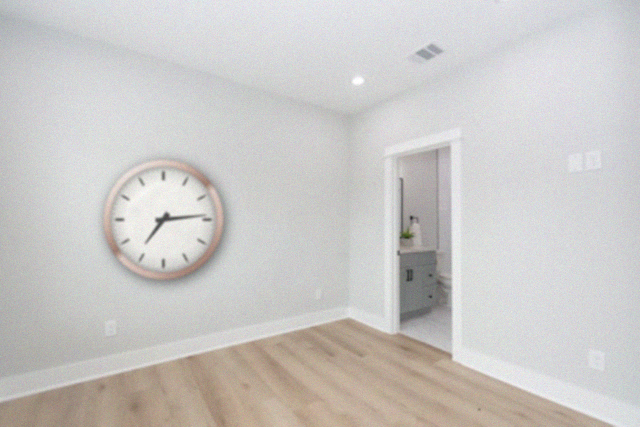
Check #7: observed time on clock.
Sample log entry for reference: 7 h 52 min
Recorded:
7 h 14 min
